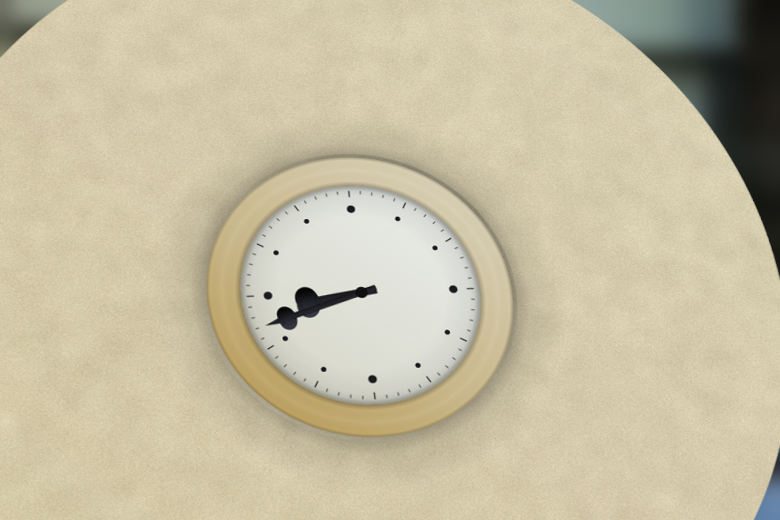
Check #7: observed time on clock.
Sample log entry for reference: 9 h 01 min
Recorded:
8 h 42 min
